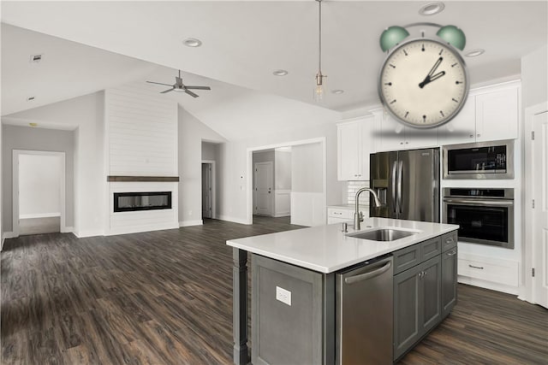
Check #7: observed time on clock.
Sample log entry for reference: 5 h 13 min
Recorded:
2 h 06 min
